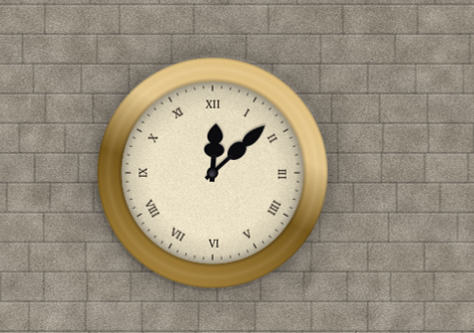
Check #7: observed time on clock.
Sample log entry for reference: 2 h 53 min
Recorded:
12 h 08 min
